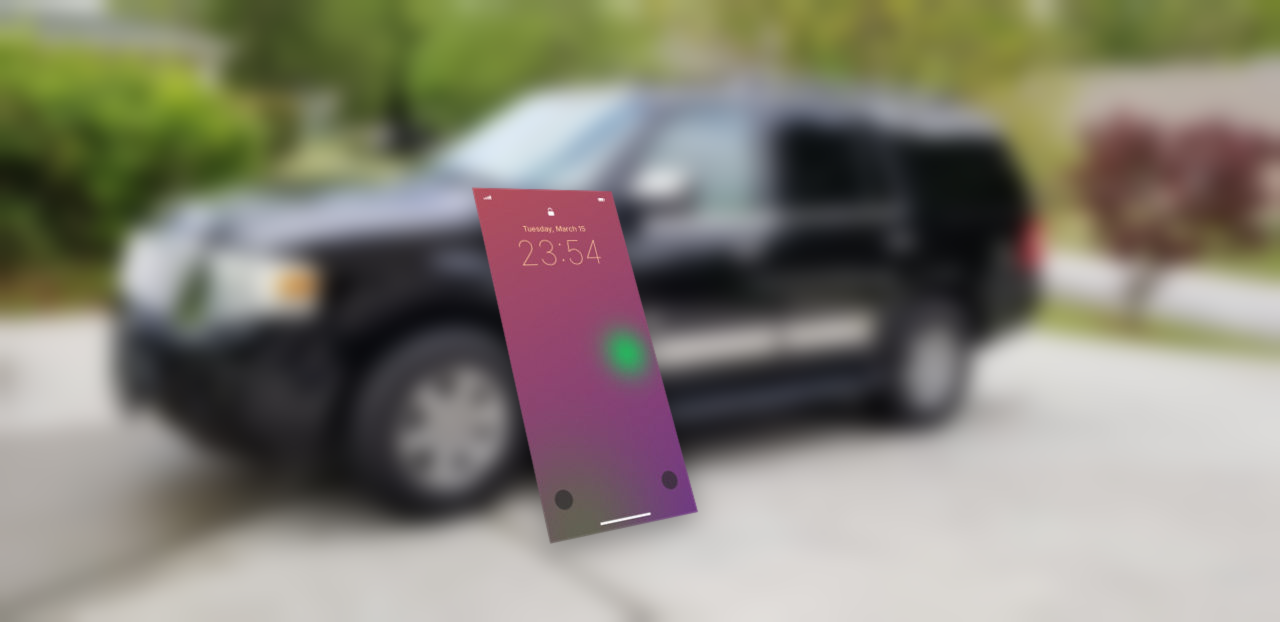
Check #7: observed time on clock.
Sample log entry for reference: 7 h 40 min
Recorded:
23 h 54 min
